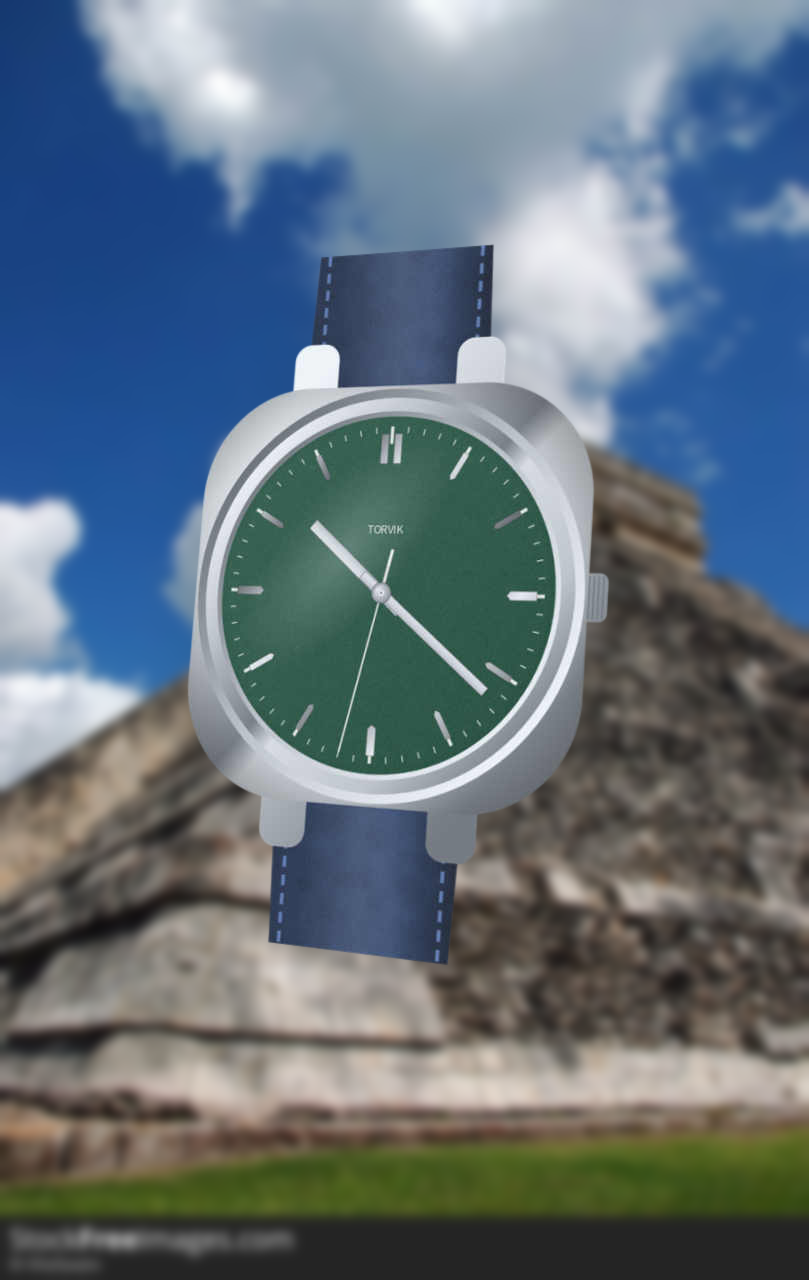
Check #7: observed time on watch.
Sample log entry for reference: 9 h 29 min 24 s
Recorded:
10 h 21 min 32 s
